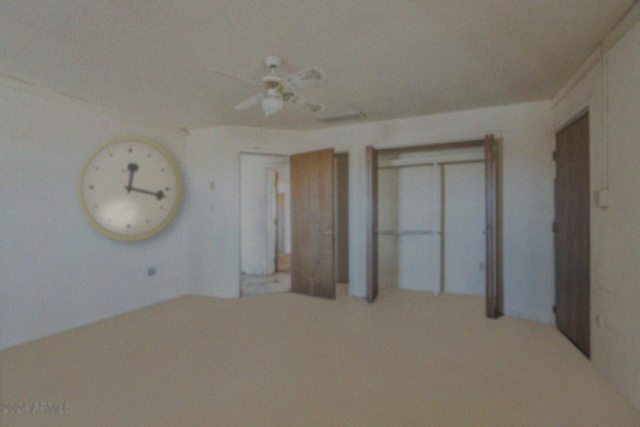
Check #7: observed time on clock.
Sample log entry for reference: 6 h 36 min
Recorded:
12 h 17 min
